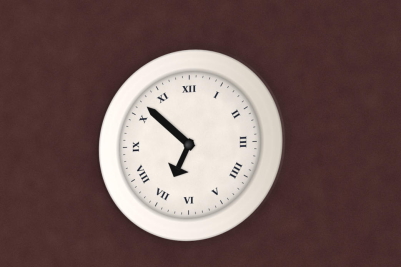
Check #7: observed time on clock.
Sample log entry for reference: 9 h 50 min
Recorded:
6 h 52 min
